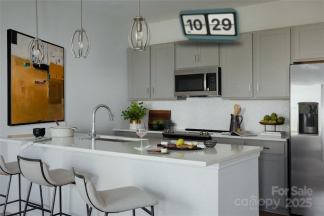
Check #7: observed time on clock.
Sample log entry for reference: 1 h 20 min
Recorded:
10 h 29 min
